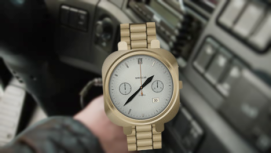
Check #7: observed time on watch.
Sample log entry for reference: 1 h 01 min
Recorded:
1 h 38 min
